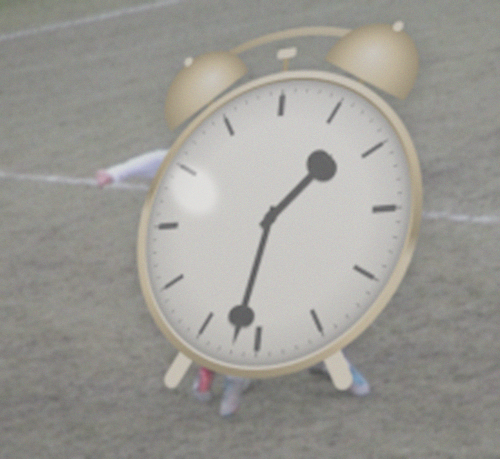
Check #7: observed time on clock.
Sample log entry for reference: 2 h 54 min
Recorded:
1 h 32 min
